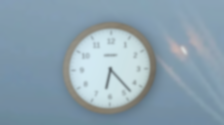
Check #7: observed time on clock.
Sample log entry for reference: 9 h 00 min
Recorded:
6 h 23 min
